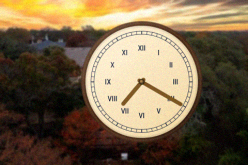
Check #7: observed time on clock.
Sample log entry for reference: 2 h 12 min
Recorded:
7 h 20 min
